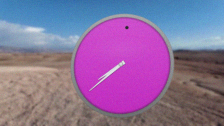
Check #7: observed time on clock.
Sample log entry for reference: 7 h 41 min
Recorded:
7 h 37 min
